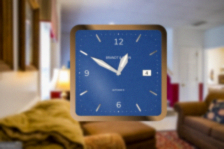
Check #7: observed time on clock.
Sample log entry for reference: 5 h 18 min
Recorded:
12 h 50 min
